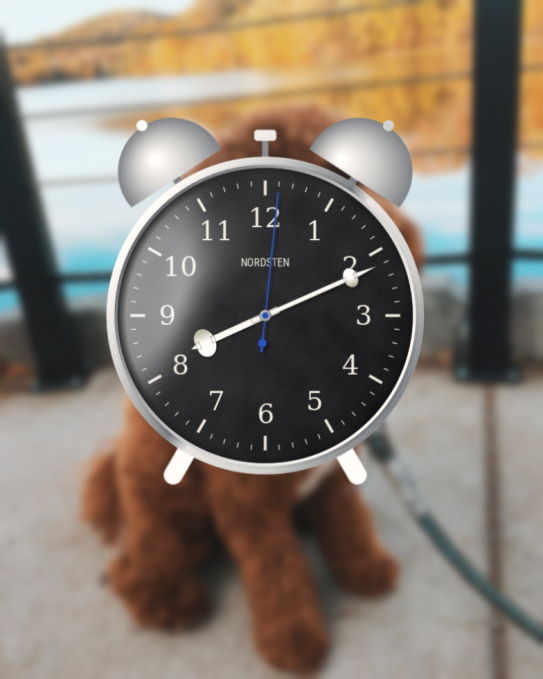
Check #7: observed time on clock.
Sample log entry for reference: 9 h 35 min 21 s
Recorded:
8 h 11 min 01 s
